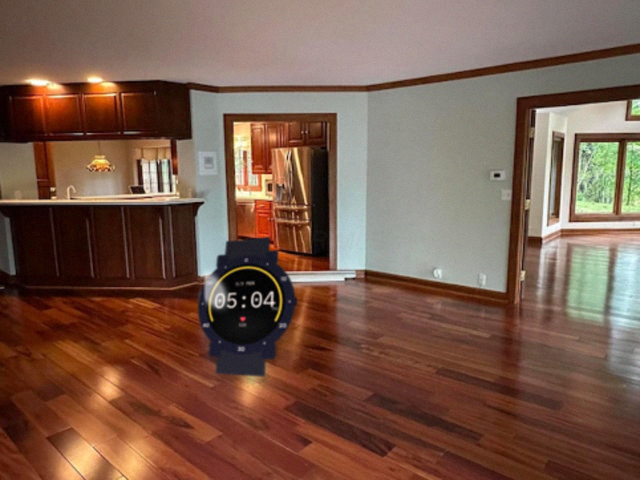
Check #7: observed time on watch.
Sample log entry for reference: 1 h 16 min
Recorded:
5 h 04 min
